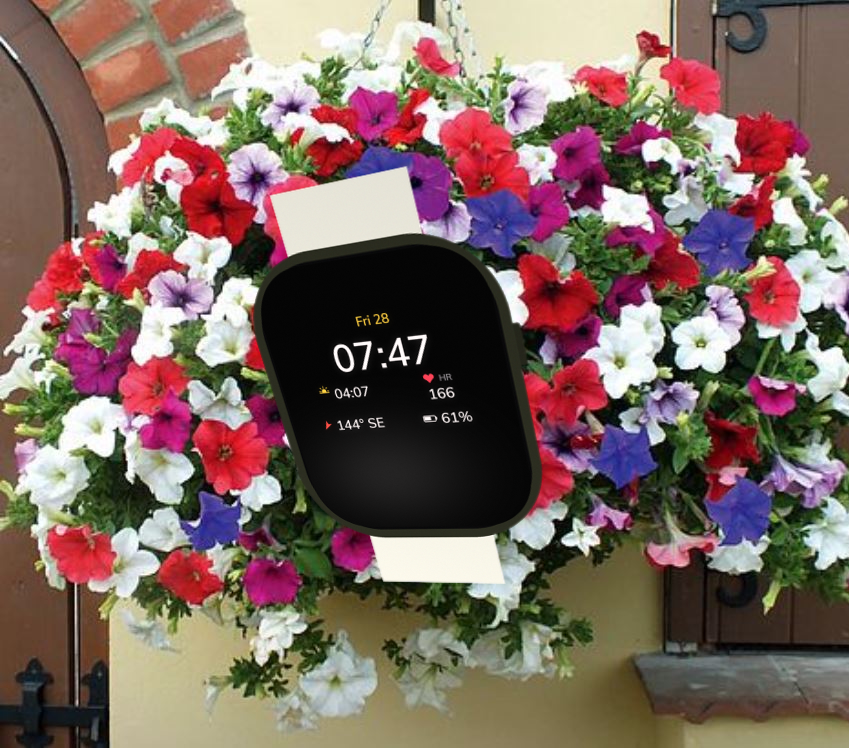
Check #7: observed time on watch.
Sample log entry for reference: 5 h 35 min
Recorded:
7 h 47 min
